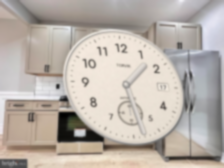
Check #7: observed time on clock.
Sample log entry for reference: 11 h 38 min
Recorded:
1 h 28 min
